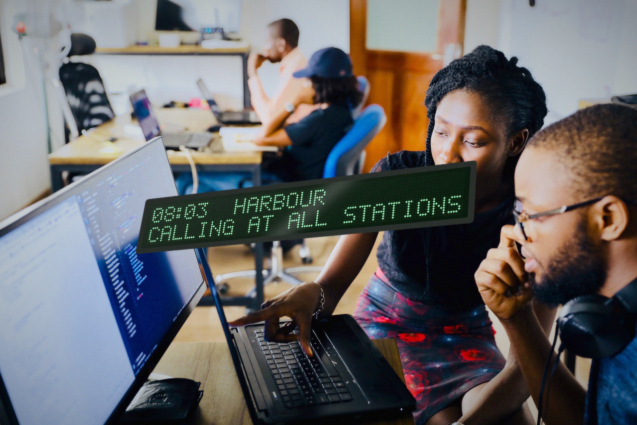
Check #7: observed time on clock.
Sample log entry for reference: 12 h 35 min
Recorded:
8 h 03 min
